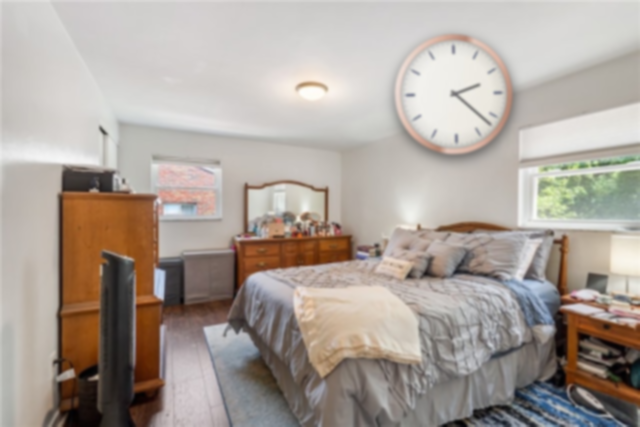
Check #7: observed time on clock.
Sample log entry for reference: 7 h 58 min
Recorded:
2 h 22 min
